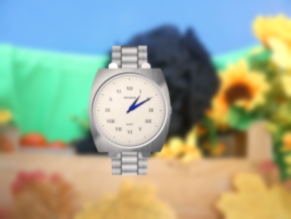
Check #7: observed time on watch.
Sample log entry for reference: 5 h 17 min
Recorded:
1 h 10 min
